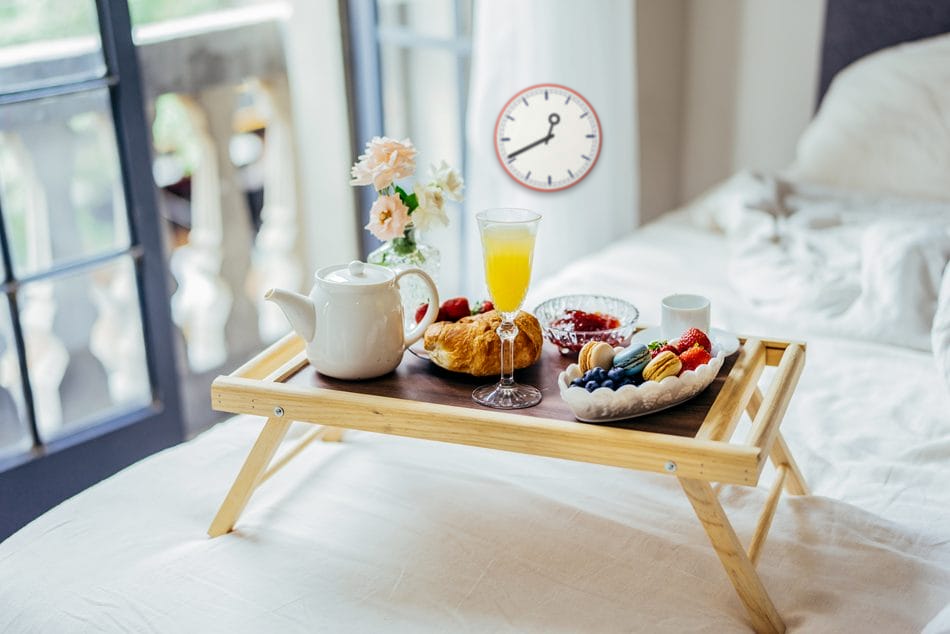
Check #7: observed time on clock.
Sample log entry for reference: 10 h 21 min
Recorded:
12 h 41 min
